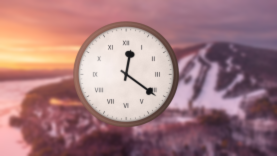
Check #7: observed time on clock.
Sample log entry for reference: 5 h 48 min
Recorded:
12 h 21 min
